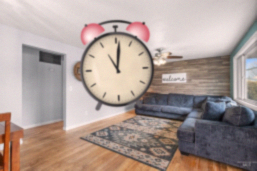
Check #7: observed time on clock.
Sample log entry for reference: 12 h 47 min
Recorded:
11 h 01 min
